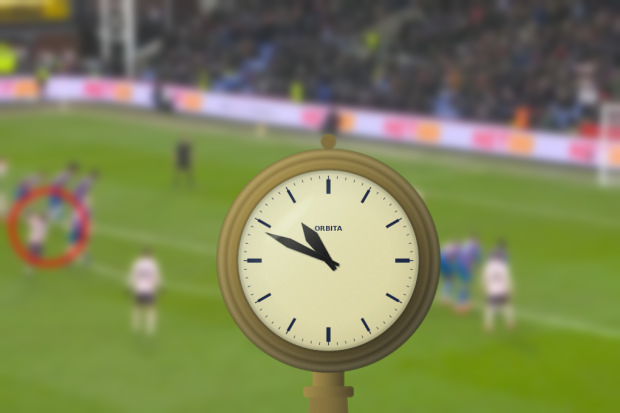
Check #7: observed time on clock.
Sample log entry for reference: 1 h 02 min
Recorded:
10 h 49 min
